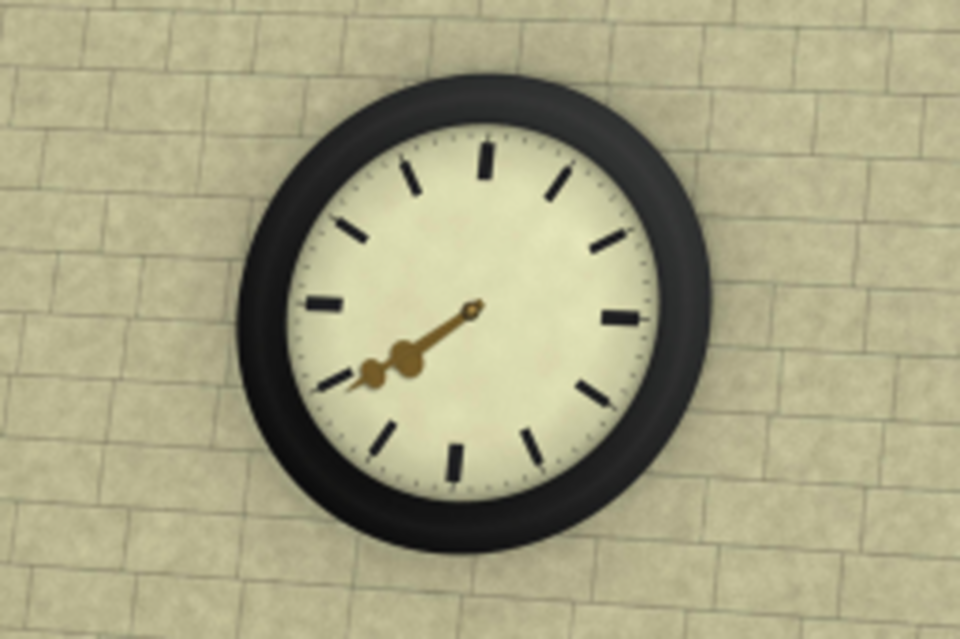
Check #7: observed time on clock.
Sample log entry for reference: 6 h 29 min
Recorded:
7 h 39 min
